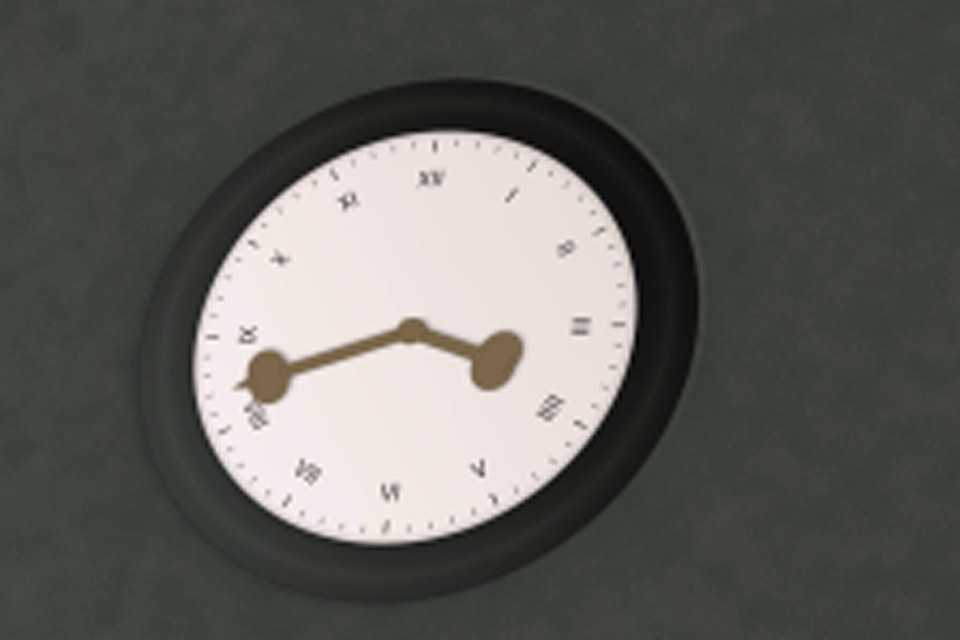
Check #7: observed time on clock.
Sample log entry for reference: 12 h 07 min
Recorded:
3 h 42 min
